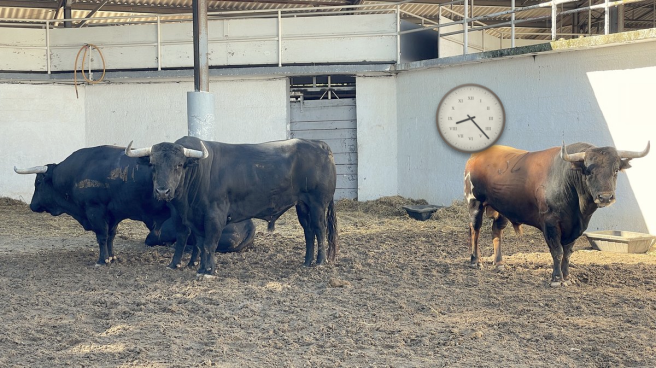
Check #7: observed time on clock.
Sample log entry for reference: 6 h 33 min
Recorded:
8 h 23 min
